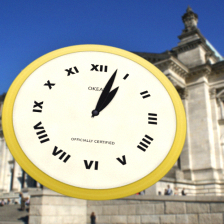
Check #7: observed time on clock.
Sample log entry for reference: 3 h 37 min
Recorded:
1 h 03 min
